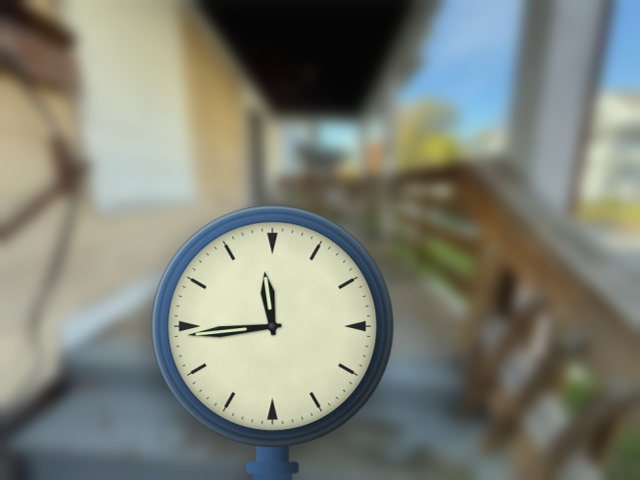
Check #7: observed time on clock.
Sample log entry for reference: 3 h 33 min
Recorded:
11 h 44 min
